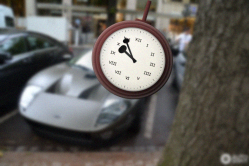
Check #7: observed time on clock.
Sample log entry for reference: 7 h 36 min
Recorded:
9 h 54 min
